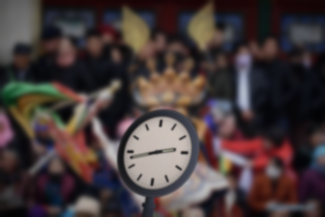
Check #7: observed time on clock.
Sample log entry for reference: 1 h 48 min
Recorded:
2 h 43 min
